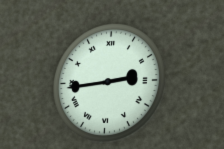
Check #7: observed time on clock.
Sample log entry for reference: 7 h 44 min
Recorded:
2 h 44 min
